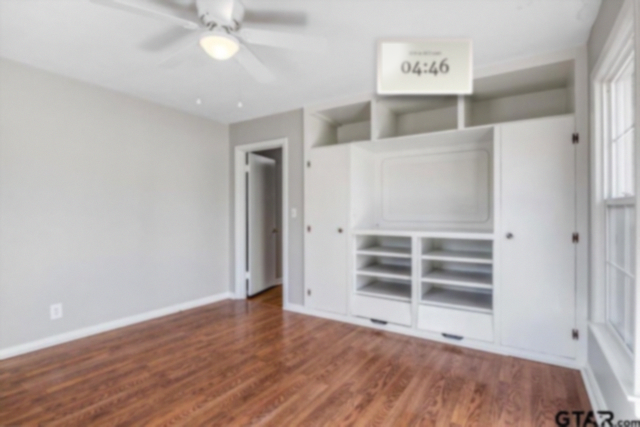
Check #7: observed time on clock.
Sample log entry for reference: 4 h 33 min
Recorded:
4 h 46 min
